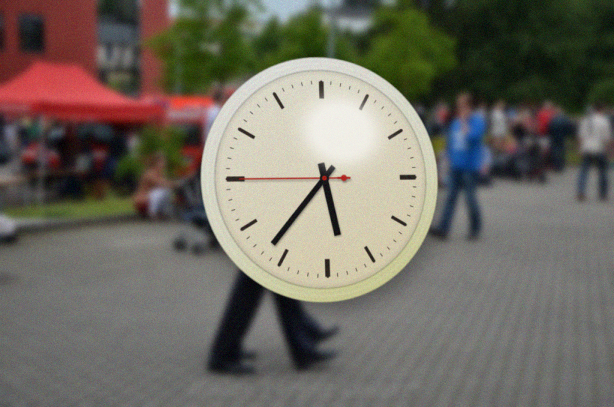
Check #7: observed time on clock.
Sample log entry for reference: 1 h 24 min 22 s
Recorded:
5 h 36 min 45 s
